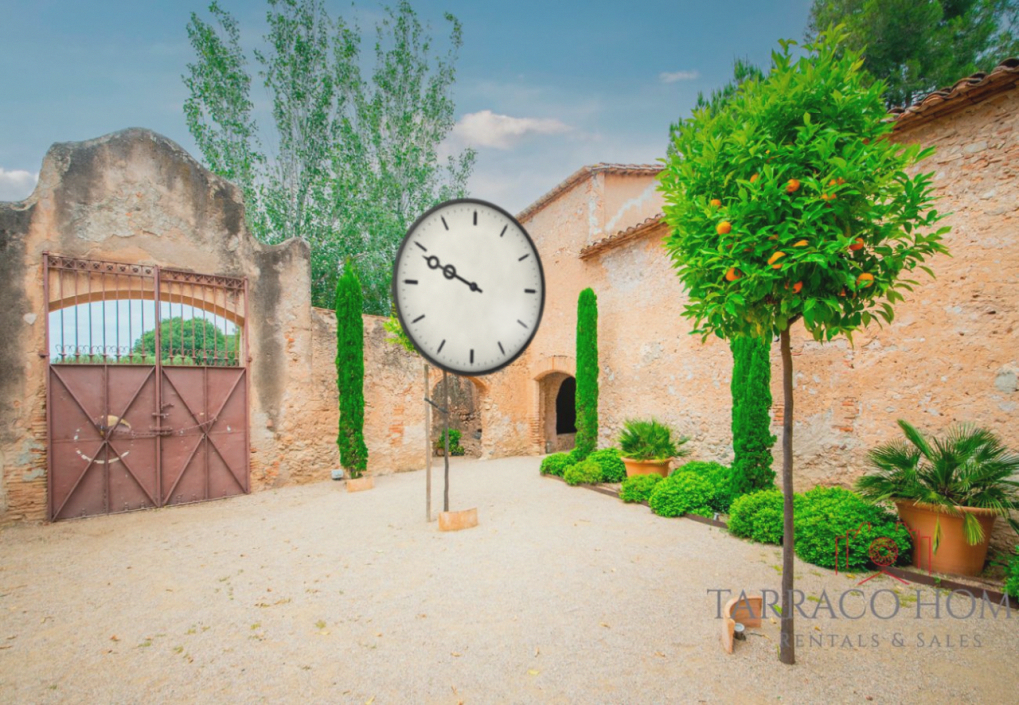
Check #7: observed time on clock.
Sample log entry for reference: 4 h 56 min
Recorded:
9 h 49 min
